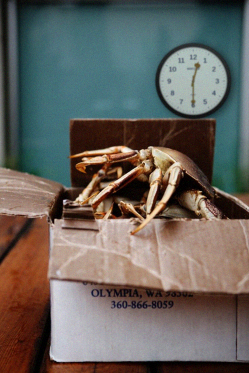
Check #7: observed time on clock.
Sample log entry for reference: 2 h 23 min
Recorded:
12 h 30 min
